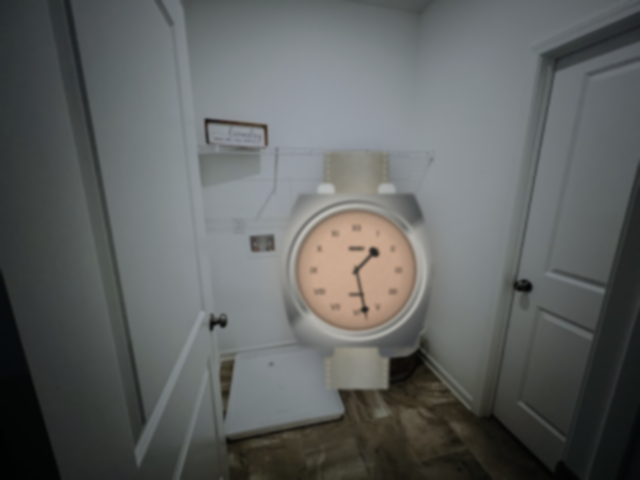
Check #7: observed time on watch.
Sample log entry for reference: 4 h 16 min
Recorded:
1 h 28 min
